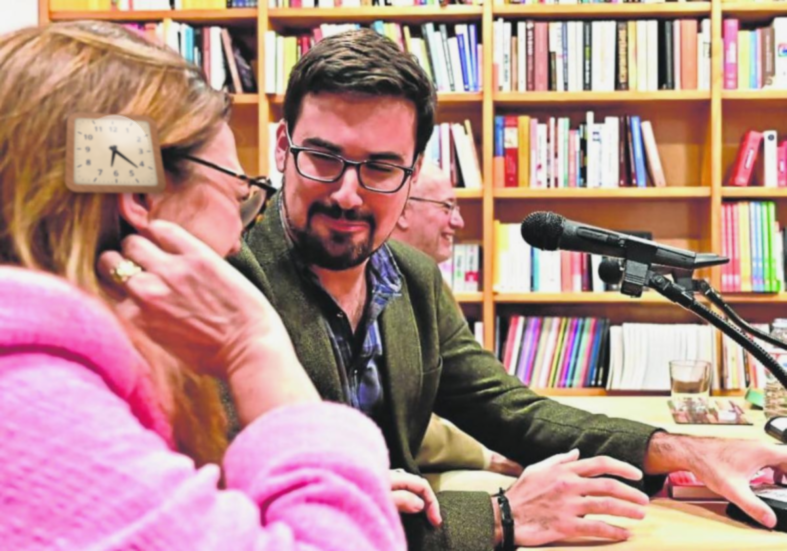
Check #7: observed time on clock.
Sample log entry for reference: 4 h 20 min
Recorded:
6 h 22 min
